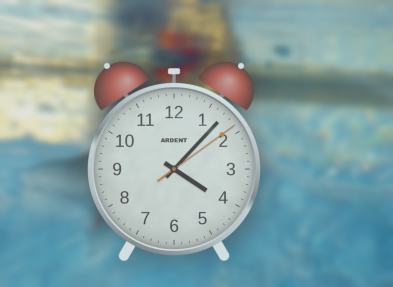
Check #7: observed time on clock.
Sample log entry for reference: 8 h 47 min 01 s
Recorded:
4 h 07 min 09 s
